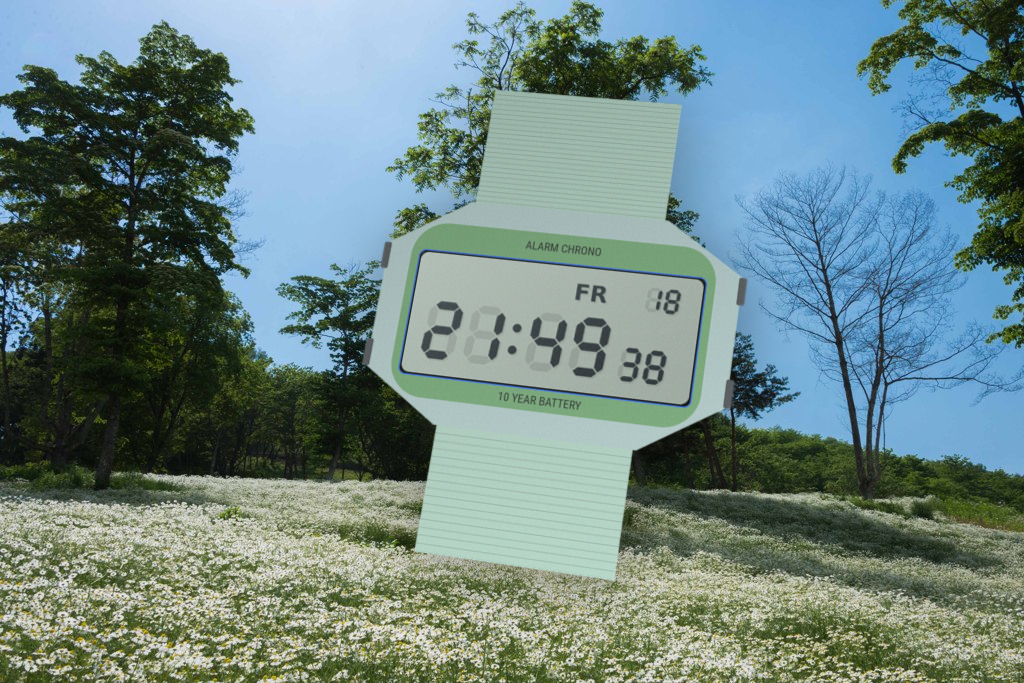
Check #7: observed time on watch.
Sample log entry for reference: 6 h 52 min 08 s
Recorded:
21 h 49 min 38 s
